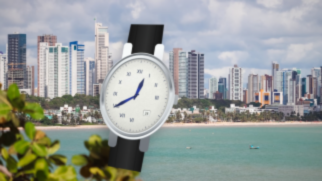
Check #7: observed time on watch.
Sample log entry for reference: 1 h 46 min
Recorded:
12 h 40 min
